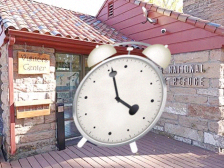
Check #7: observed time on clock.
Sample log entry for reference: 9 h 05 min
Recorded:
3 h 56 min
